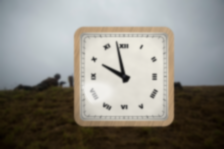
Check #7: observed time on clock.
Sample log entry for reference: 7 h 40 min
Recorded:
9 h 58 min
